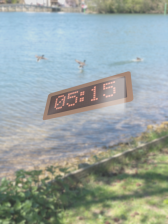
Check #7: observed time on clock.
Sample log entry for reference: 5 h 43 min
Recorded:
5 h 15 min
